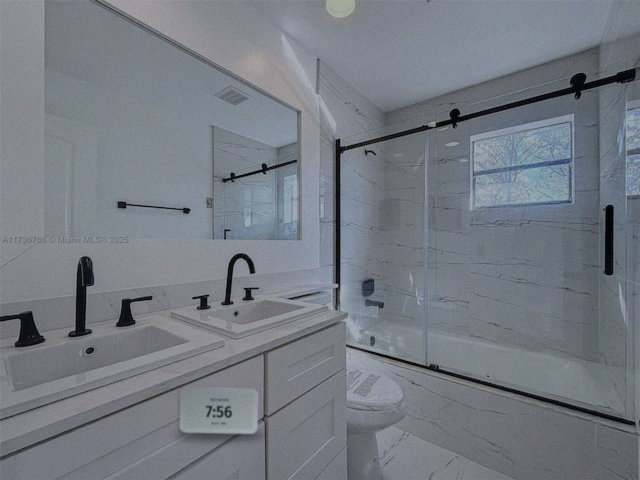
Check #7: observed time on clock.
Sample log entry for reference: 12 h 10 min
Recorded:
7 h 56 min
